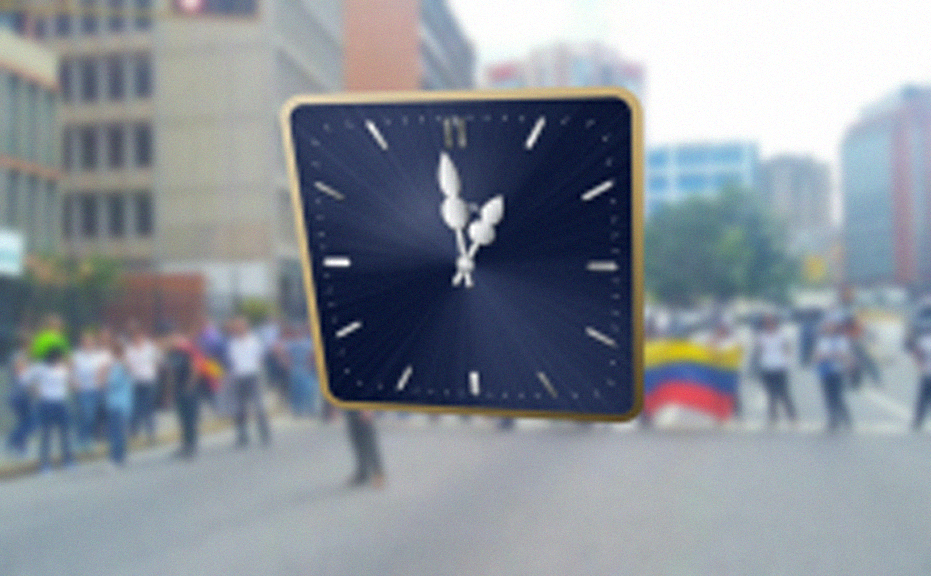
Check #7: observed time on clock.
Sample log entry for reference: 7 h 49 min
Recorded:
12 h 59 min
